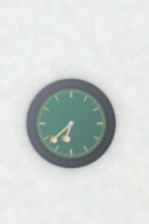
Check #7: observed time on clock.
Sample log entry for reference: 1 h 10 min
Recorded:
6 h 38 min
